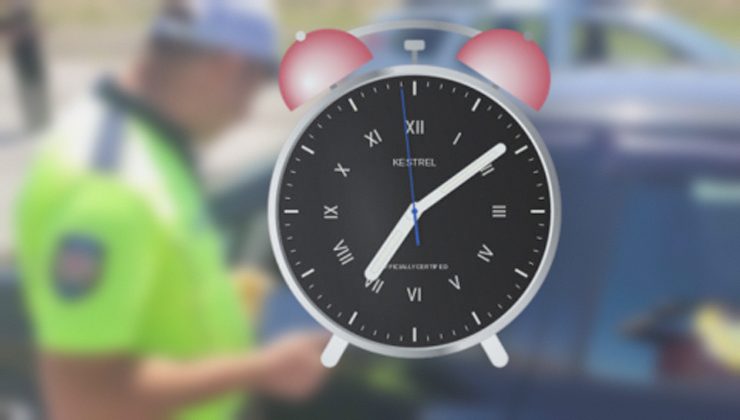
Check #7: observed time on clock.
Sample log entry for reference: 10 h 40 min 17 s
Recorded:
7 h 08 min 59 s
